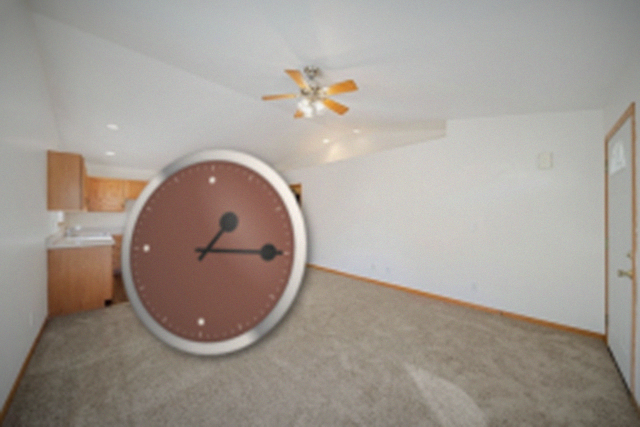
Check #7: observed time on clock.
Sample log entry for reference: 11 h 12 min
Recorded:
1 h 15 min
